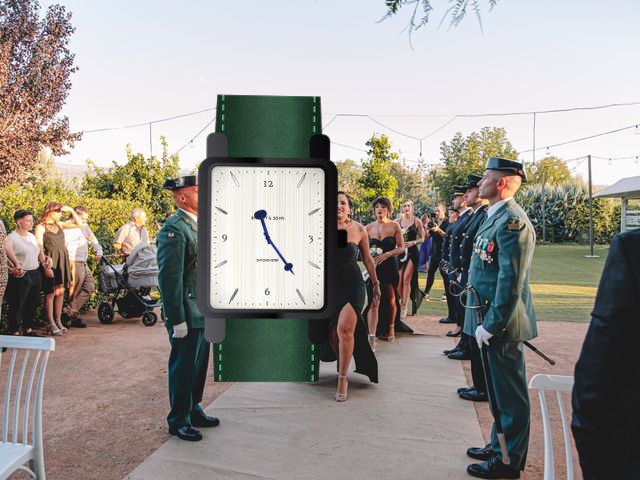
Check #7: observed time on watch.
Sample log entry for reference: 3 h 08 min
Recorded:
11 h 24 min
